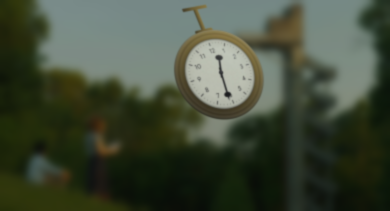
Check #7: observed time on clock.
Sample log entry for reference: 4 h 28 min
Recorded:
12 h 31 min
